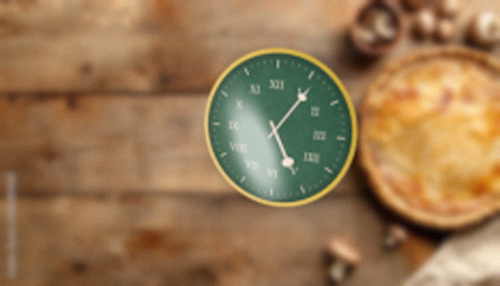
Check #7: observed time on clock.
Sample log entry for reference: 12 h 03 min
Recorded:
5 h 06 min
